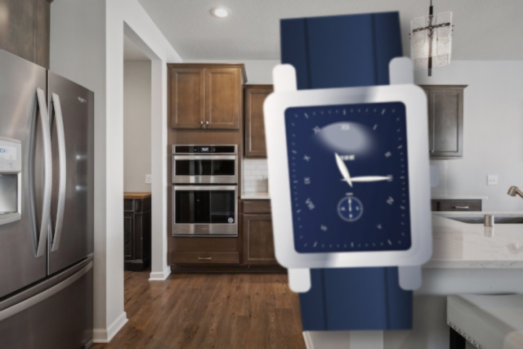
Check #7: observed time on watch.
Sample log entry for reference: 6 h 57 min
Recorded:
11 h 15 min
